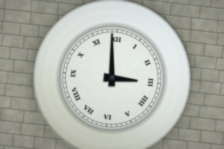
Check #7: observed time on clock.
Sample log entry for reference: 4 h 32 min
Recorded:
2 h 59 min
